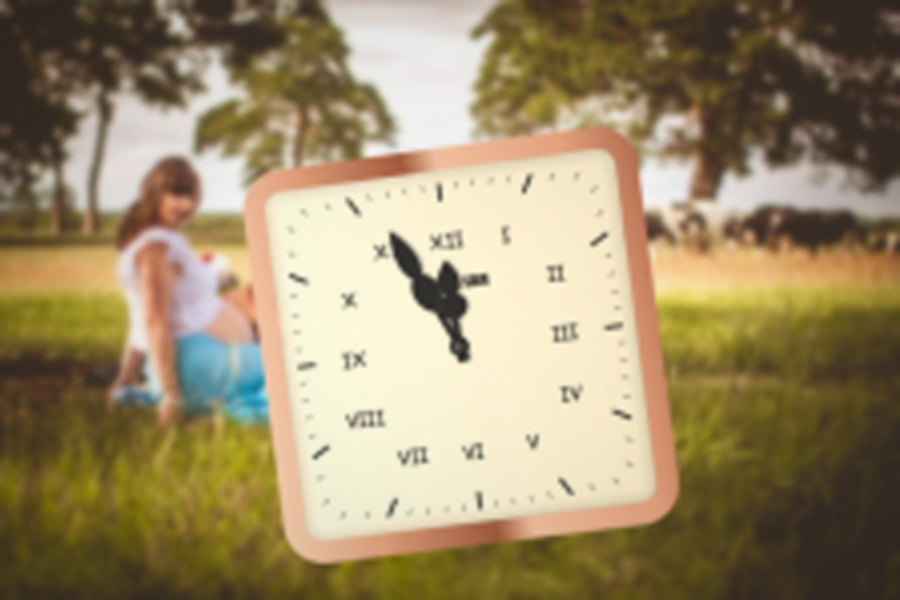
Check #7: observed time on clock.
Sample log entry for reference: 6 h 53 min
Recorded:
11 h 56 min
